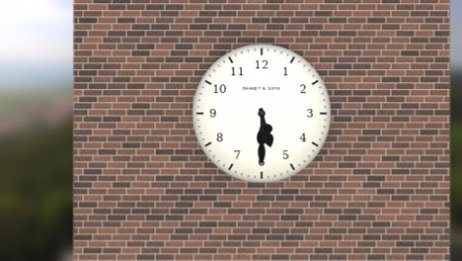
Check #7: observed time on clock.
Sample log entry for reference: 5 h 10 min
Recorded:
5 h 30 min
